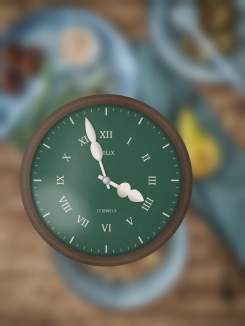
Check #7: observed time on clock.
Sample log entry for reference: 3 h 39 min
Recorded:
3 h 57 min
